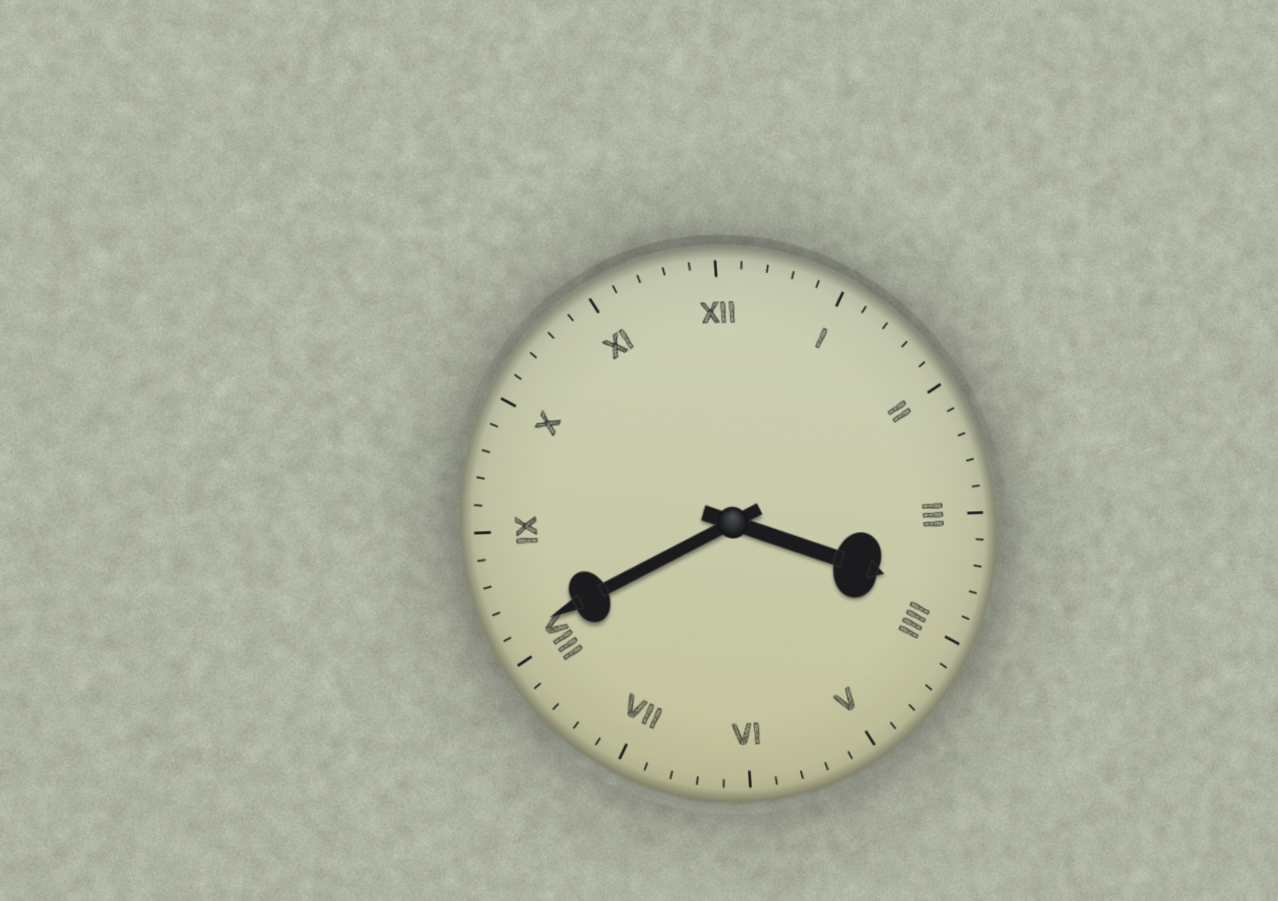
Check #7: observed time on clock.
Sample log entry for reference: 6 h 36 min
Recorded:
3 h 41 min
